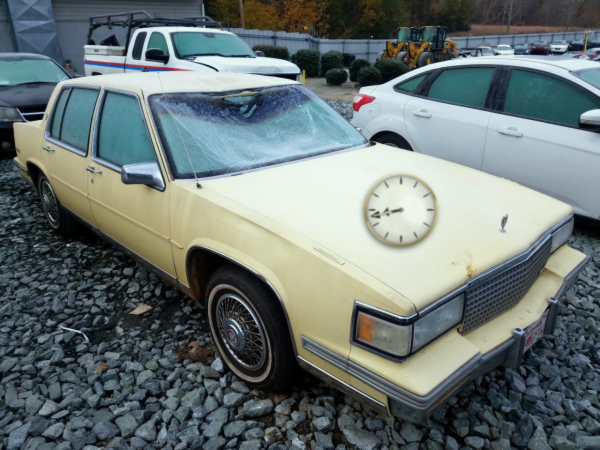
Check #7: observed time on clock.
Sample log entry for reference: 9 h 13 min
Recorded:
8 h 43 min
